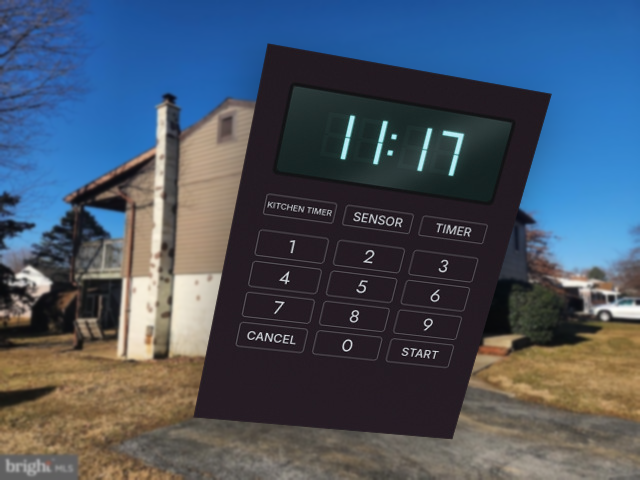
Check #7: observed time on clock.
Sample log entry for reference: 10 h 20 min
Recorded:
11 h 17 min
